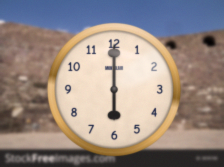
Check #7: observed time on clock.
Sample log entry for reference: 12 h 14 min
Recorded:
6 h 00 min
